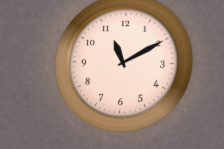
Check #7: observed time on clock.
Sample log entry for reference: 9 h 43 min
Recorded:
11 h 10 min
